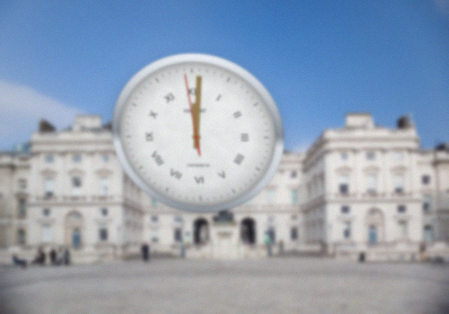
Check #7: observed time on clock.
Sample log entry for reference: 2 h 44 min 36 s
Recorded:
12 h 00 min 59 s
